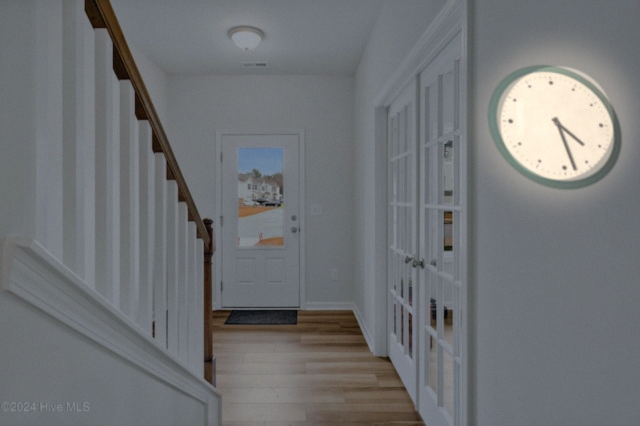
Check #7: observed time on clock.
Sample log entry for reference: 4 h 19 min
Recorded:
4 h 28 min
